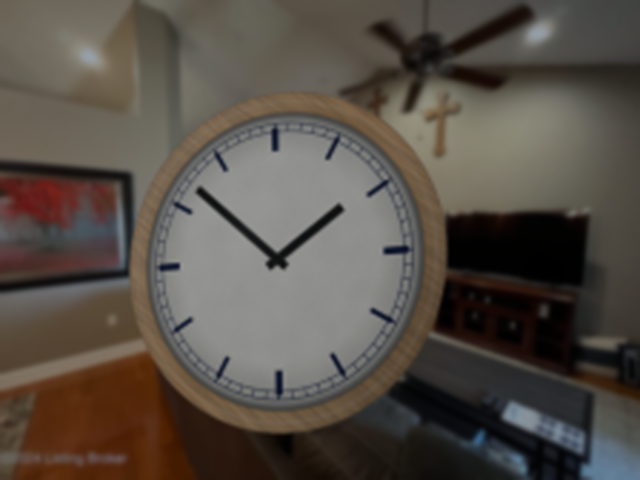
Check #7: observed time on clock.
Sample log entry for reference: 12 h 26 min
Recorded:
1 h 52 min
